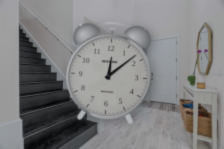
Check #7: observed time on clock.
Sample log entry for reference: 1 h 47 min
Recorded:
12 h 08 min
